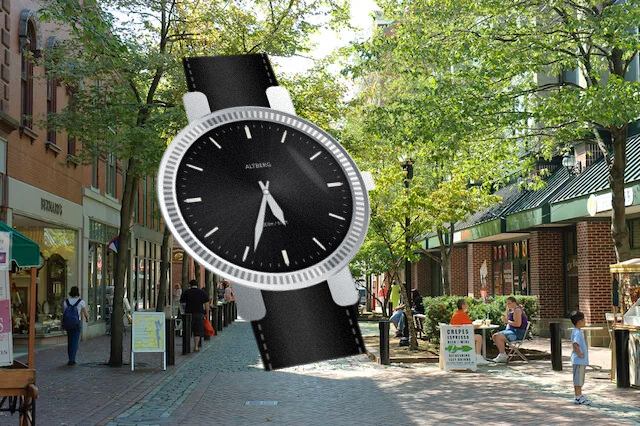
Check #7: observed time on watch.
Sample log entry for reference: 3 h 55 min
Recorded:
5 h 34 min
